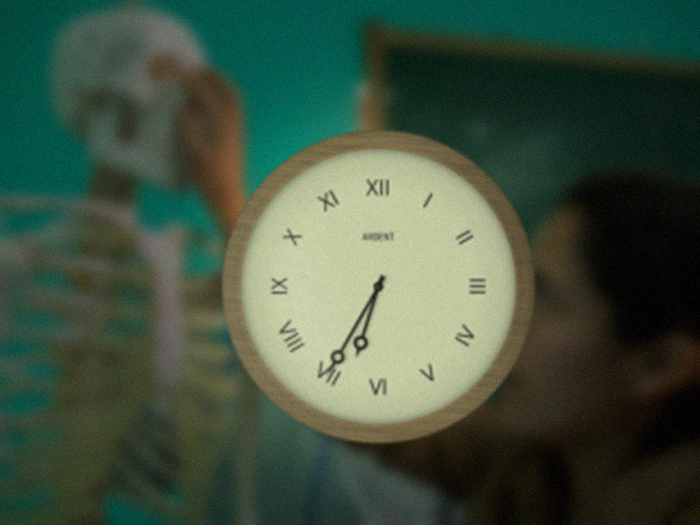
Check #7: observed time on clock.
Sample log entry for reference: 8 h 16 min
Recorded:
6 h 35 min
